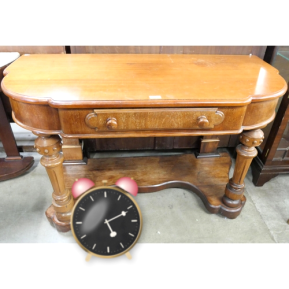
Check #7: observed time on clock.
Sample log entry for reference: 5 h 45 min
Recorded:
5 h 11 min
